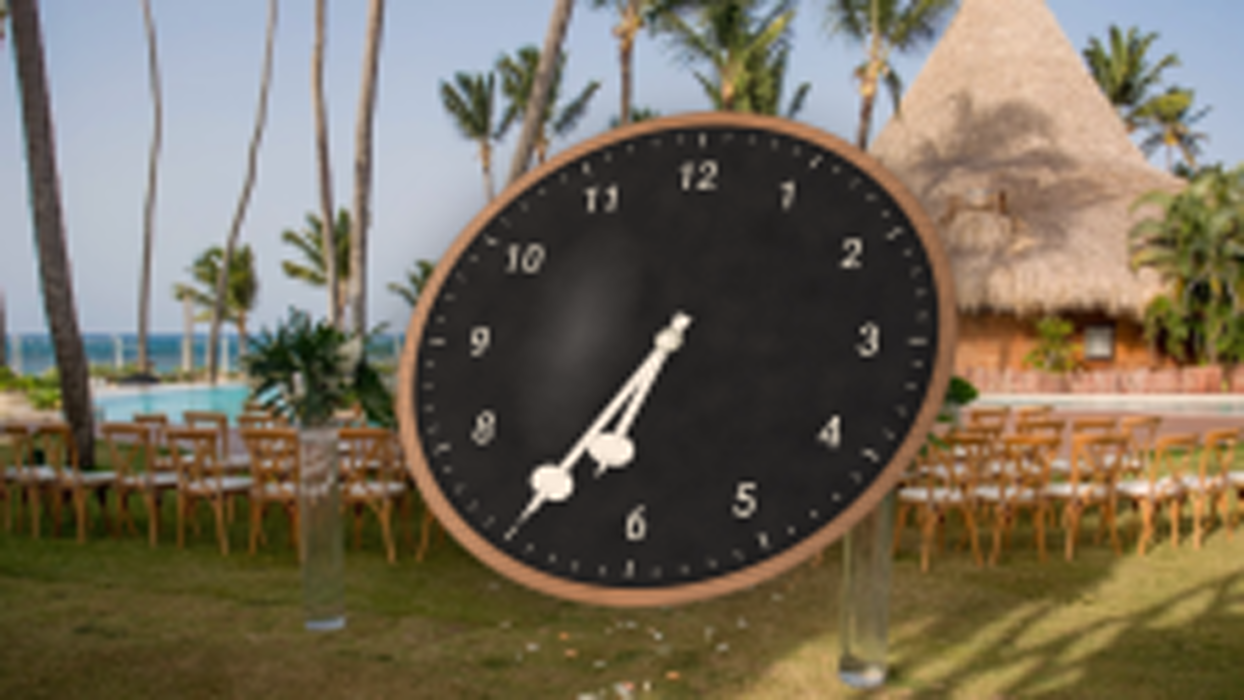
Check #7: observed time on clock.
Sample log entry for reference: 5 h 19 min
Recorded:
6 h 35 min
